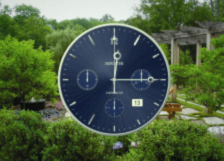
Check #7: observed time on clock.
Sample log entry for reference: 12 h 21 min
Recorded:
12 h 15 min
